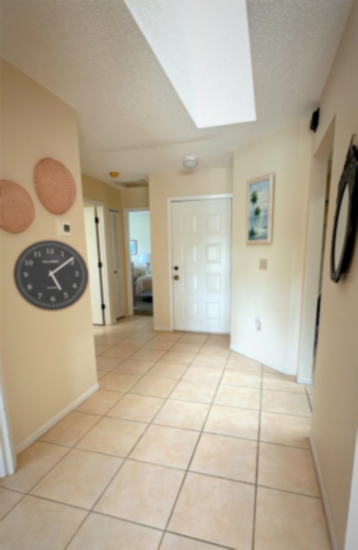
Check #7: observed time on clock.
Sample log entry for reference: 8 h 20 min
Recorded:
5 h 09 min
